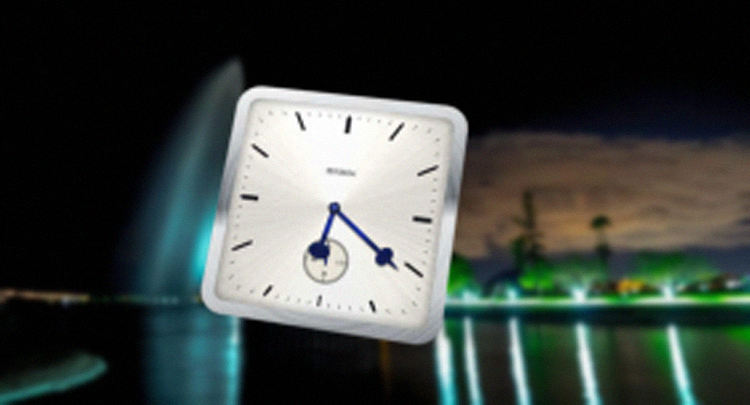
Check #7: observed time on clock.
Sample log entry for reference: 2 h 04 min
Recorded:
6 h 21 min
